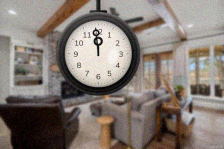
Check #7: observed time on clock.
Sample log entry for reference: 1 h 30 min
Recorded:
11 h 59 min
